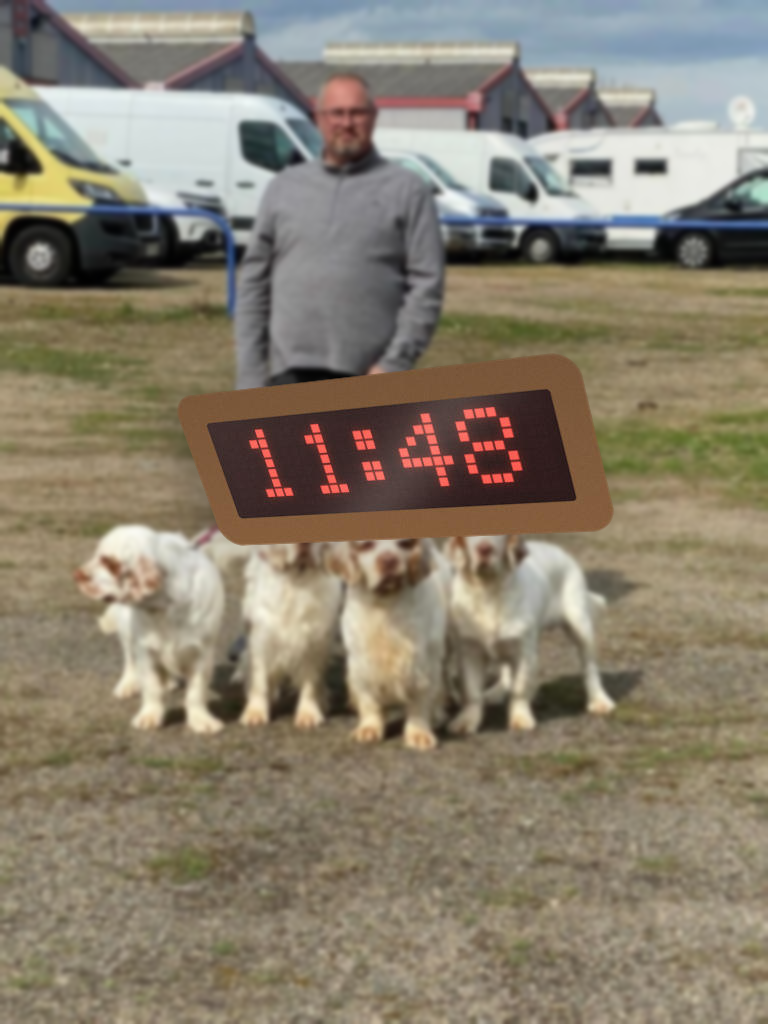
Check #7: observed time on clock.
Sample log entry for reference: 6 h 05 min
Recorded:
11 h 48 min
